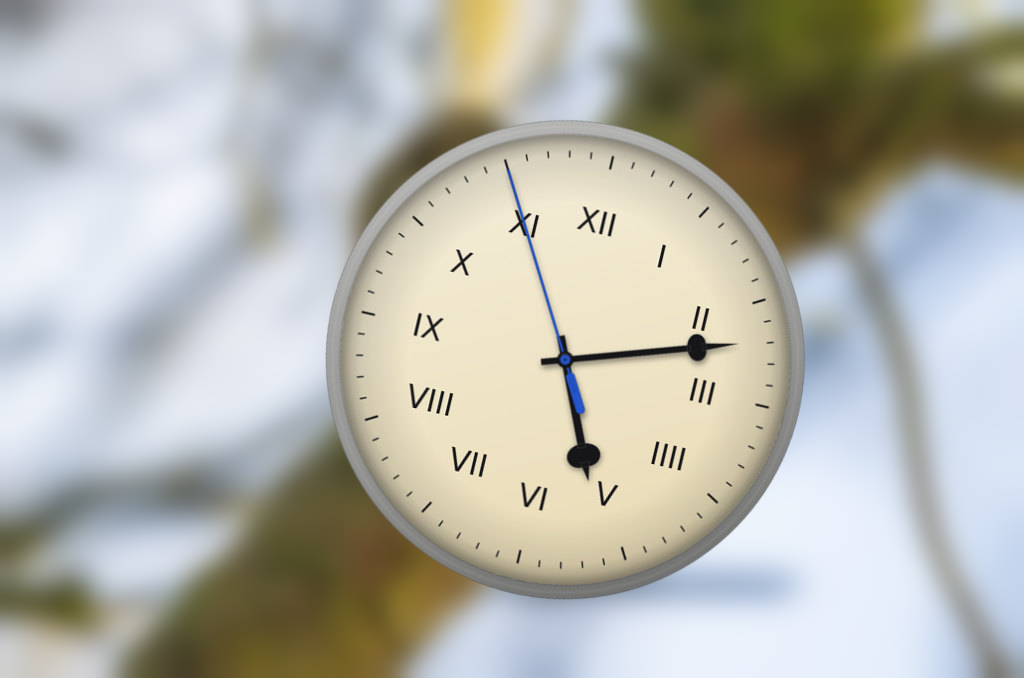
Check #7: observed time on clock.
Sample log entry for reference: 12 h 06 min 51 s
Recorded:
5 h 11 min 55 s
